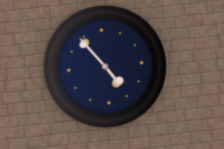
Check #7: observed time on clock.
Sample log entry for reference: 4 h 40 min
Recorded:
4 h 54 min
